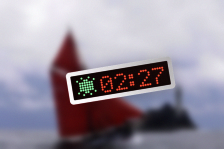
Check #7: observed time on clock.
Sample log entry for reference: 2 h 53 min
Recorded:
2 h 27 min
